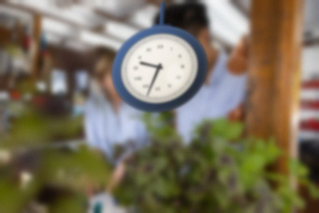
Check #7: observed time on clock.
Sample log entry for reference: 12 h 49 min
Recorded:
9 h 33 min
